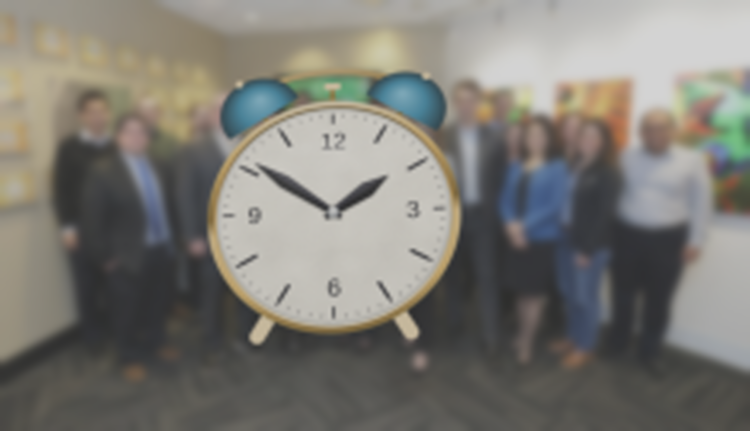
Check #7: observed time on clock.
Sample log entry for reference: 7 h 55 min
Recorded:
1 h 51 min
